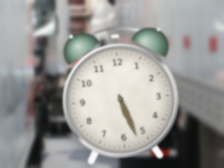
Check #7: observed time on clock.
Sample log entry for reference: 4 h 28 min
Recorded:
5 h 27 min
